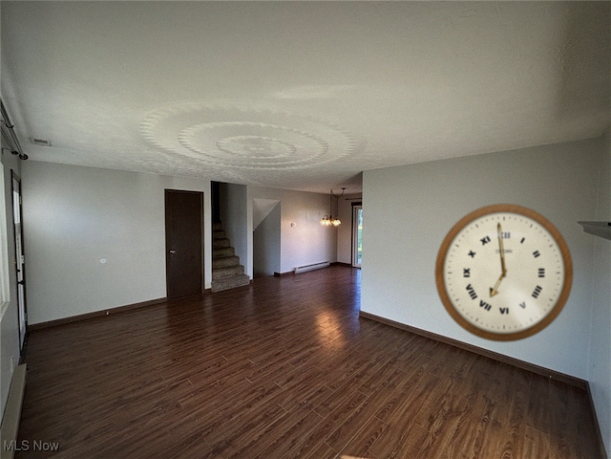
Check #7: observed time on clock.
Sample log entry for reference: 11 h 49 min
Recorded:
6 h 59 min
